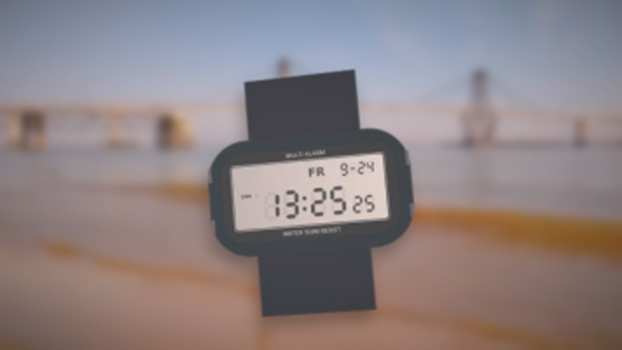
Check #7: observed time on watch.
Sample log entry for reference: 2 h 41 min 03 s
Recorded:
13 h 25 min 25 s
